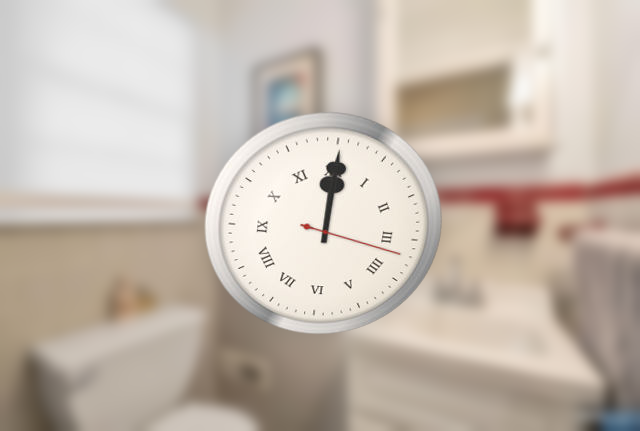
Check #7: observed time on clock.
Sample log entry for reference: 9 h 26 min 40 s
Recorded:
12 h 00 min 17 s
